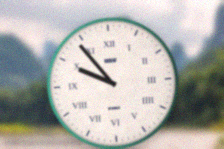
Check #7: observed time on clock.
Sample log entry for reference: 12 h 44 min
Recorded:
9 h 54 min
